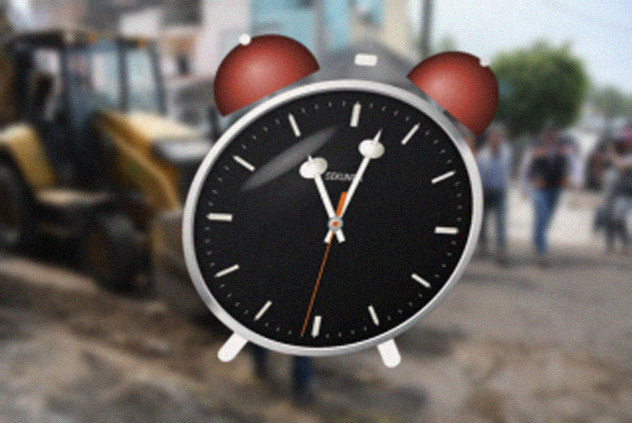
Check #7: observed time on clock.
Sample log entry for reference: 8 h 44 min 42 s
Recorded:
11 h 02 min 31 s
